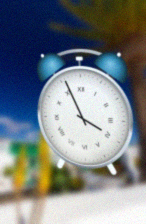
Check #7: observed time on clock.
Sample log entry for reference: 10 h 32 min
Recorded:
3 h 56 min
